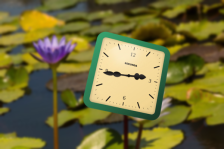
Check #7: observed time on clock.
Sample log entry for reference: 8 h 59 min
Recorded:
2 h 44 min
